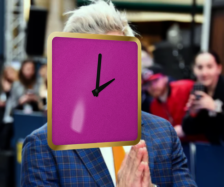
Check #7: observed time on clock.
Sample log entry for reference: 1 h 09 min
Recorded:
2 h 01 min
